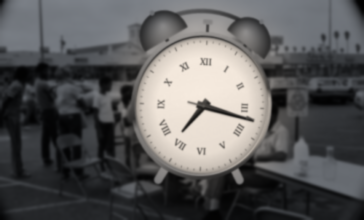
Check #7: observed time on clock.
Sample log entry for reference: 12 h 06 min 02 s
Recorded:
7 h 17 min 17 s
